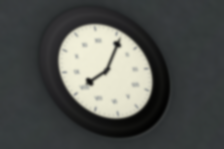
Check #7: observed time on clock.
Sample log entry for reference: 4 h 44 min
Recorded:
8 h 06 min
